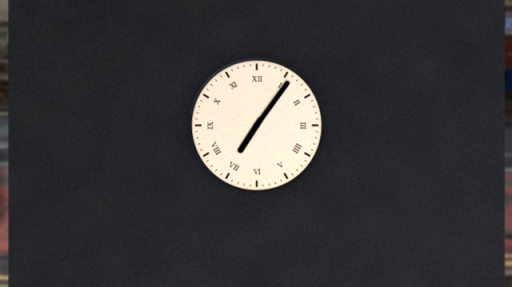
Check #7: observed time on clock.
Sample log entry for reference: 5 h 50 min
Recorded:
7 h 06 min
